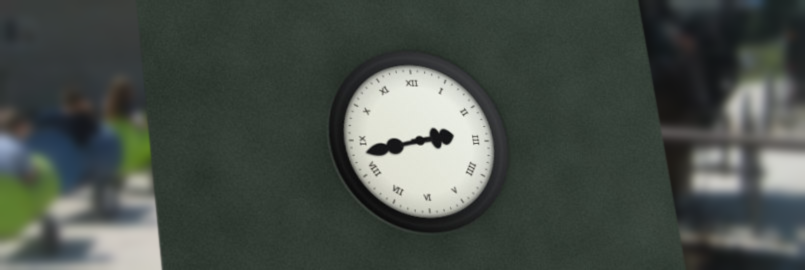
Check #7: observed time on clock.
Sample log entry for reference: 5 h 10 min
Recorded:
2 h 43 min
